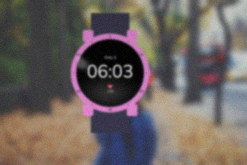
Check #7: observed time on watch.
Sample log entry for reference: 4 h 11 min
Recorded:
6 h 03 min
